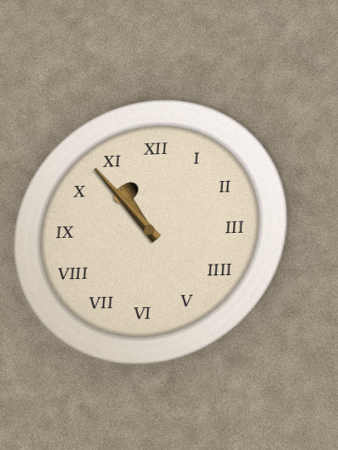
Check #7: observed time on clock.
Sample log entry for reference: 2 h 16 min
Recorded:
10 h 53 min
